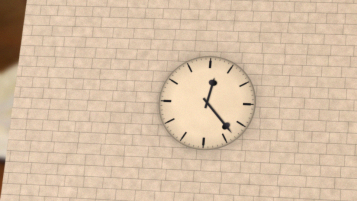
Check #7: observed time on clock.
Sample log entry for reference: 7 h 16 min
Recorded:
12 h 23 min
